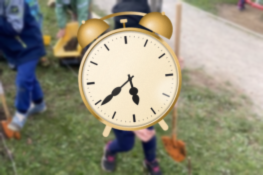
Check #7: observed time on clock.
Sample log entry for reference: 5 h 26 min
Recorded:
5 h 39 min
